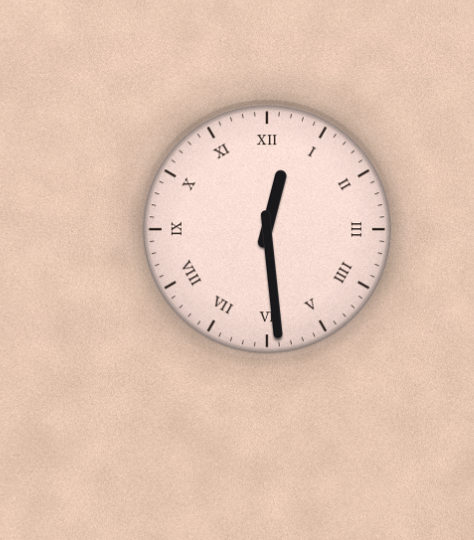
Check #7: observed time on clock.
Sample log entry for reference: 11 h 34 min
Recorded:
12 h 29 min
